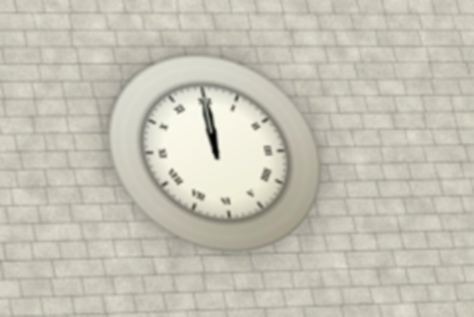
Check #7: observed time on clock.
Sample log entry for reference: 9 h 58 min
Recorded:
12 h 00 min
